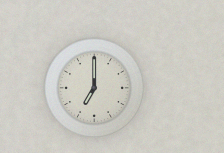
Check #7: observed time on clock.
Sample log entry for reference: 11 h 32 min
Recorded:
7 h 00 min
